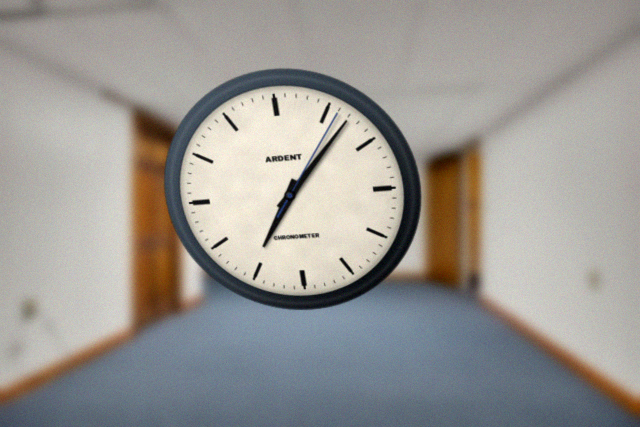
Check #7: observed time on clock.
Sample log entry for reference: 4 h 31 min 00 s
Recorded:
7 h 07 min 06 s
